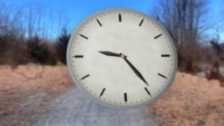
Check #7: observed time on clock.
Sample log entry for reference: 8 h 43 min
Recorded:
9 h 24 min
